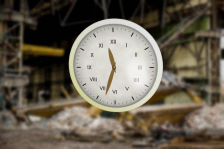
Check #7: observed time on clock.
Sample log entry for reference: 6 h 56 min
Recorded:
11 h 33 min
